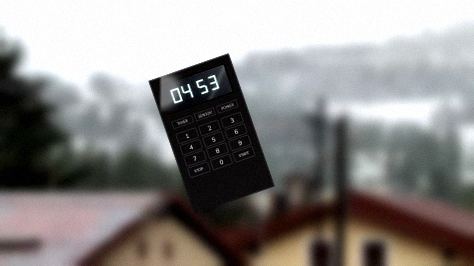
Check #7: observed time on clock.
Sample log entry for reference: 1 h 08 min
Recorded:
4 h 53 min
